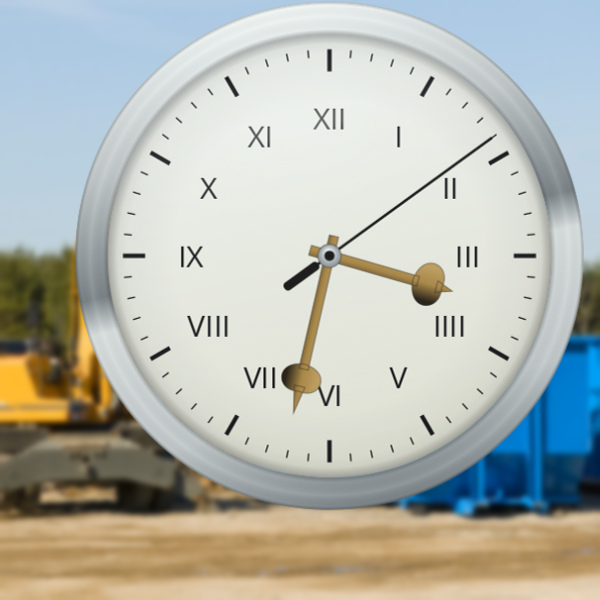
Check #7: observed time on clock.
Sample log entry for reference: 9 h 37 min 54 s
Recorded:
3 h 32 min 09 s
